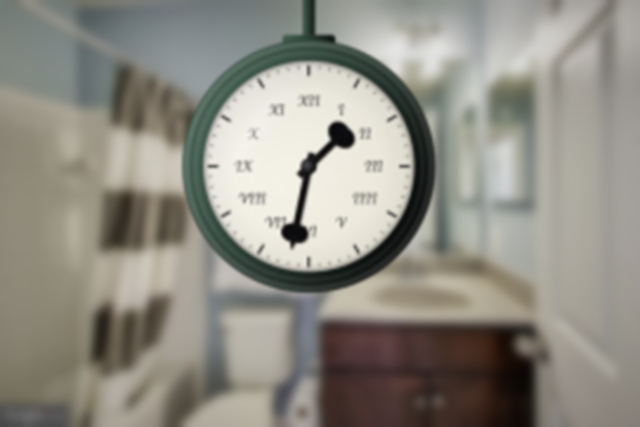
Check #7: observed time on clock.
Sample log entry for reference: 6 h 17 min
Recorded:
1 h 32 min
